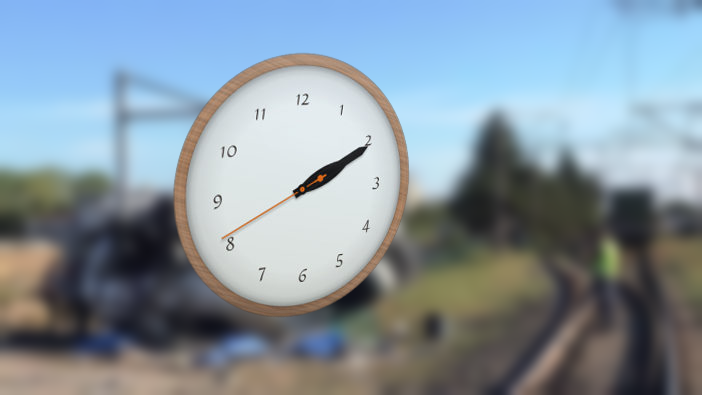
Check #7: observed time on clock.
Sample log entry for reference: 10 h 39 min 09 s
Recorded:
2 h 10 min 41 s
